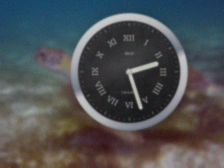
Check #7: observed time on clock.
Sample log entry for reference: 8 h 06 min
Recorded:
2 h 27 min
